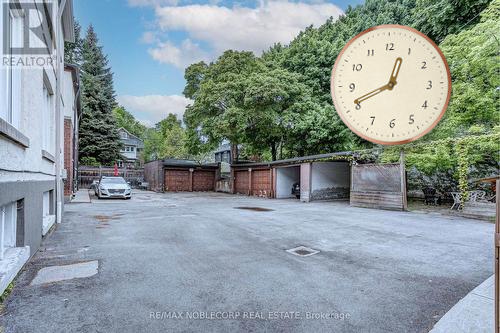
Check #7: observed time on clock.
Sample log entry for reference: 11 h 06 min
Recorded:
12 h 41 min
